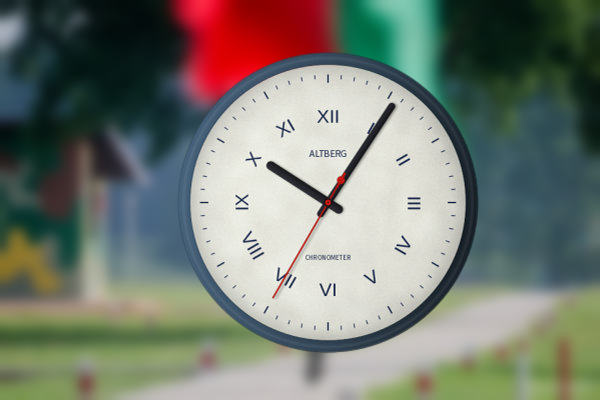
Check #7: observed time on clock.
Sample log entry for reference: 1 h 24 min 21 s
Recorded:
10 h 05 min 35 s
